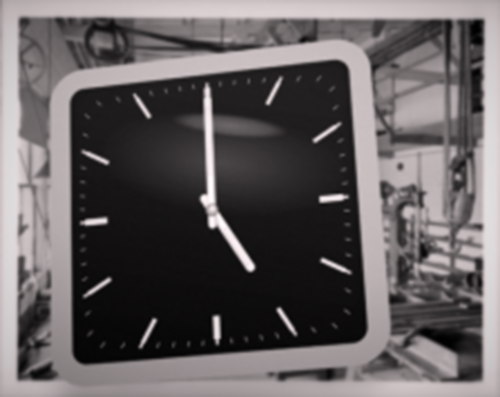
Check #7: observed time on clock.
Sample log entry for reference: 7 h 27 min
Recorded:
5 h 00 min
